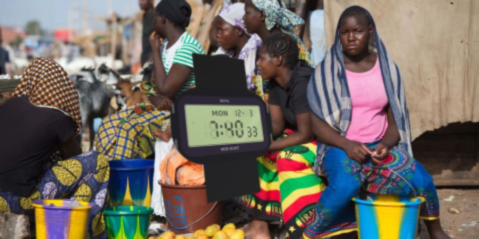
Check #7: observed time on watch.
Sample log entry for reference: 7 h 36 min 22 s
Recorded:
7 h 40 min 33 s
